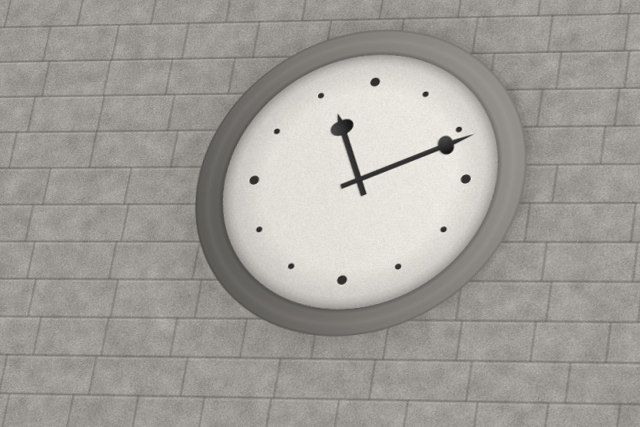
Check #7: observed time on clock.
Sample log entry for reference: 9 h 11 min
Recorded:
11 h 11 min
